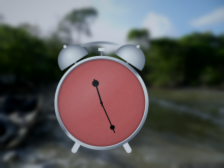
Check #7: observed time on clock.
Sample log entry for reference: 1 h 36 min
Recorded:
11 h 26 min
